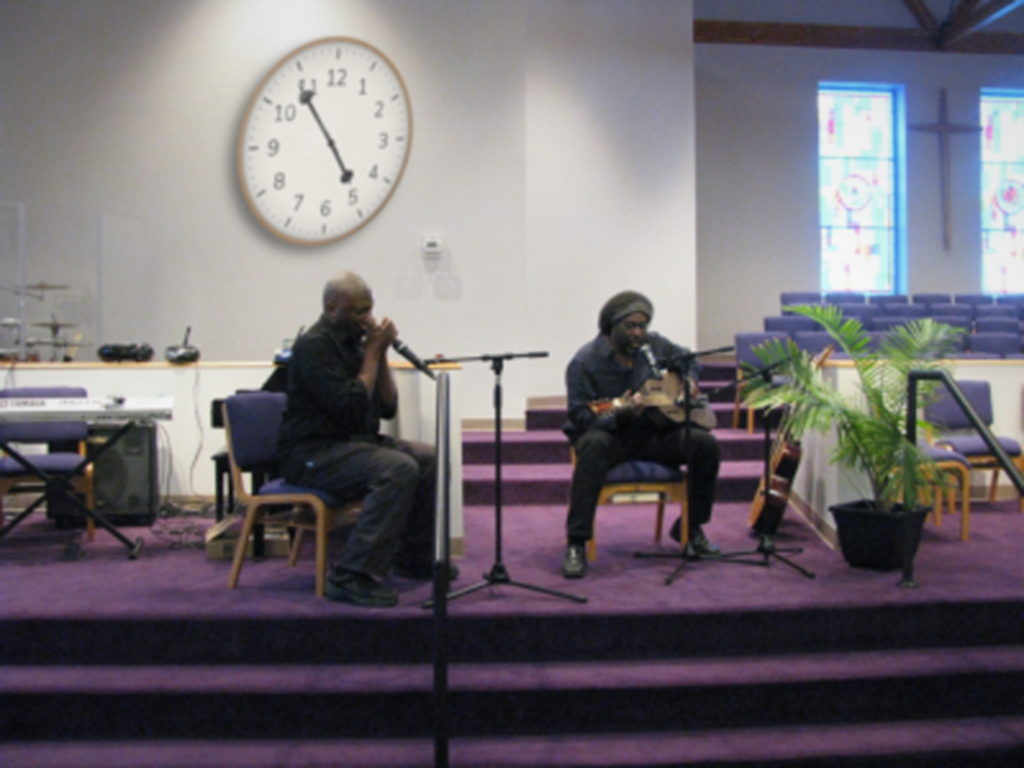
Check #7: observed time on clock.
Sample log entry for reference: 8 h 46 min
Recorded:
4 h 54 min
